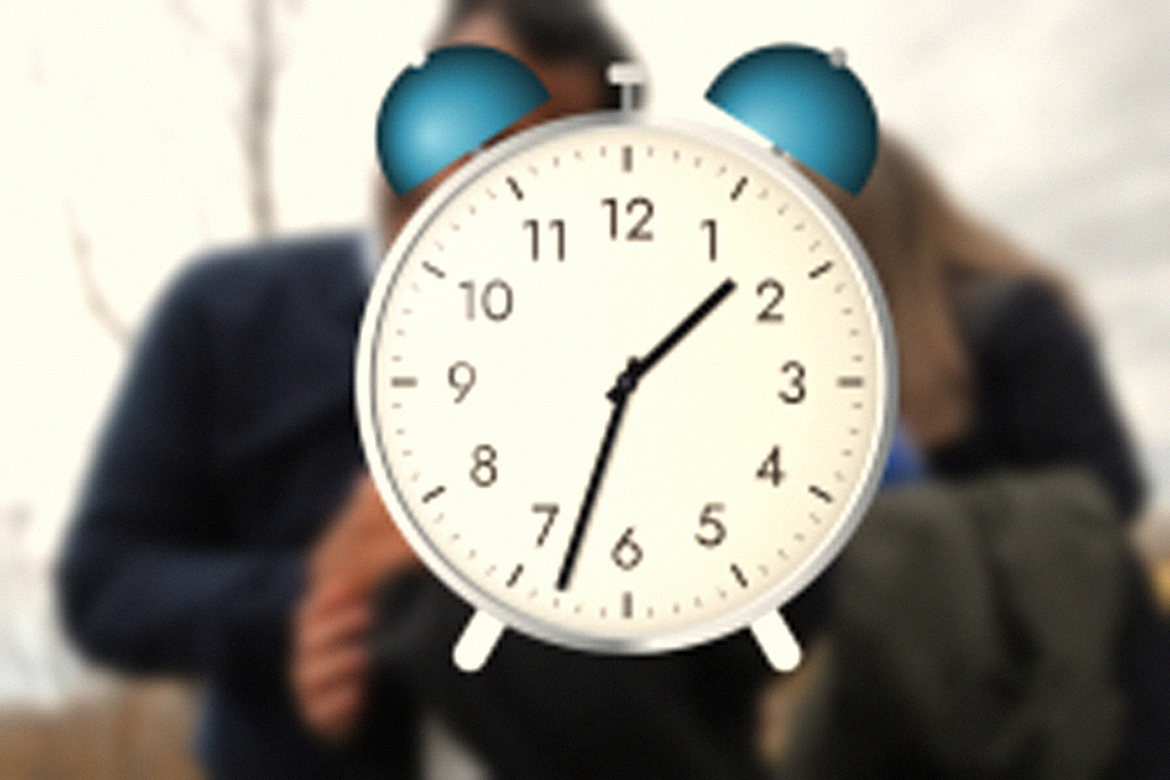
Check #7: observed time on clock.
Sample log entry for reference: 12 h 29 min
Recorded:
1 h 33 min
